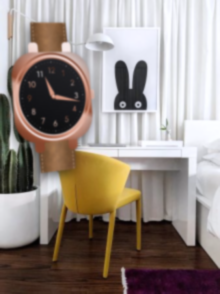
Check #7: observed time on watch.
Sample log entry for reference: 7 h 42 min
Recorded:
11 h 17 min
